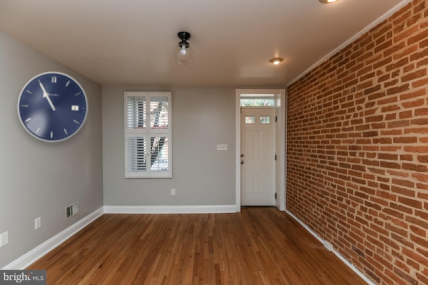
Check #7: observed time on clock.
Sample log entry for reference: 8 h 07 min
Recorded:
10 h 55 min
